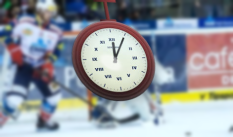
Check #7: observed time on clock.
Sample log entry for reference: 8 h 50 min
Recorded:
12 h 05 min
